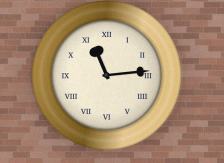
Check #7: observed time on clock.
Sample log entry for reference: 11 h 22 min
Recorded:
11 h 14 min
